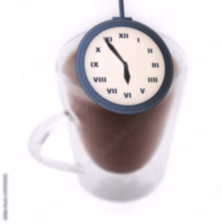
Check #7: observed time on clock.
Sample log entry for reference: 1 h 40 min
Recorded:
5 h 54 min
